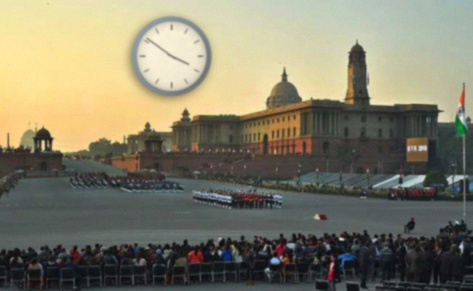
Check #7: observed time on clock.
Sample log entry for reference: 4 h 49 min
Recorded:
3 h 51 min
